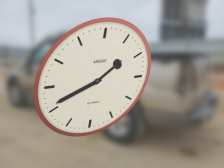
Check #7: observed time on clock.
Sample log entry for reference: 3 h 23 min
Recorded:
1 h 41 min
